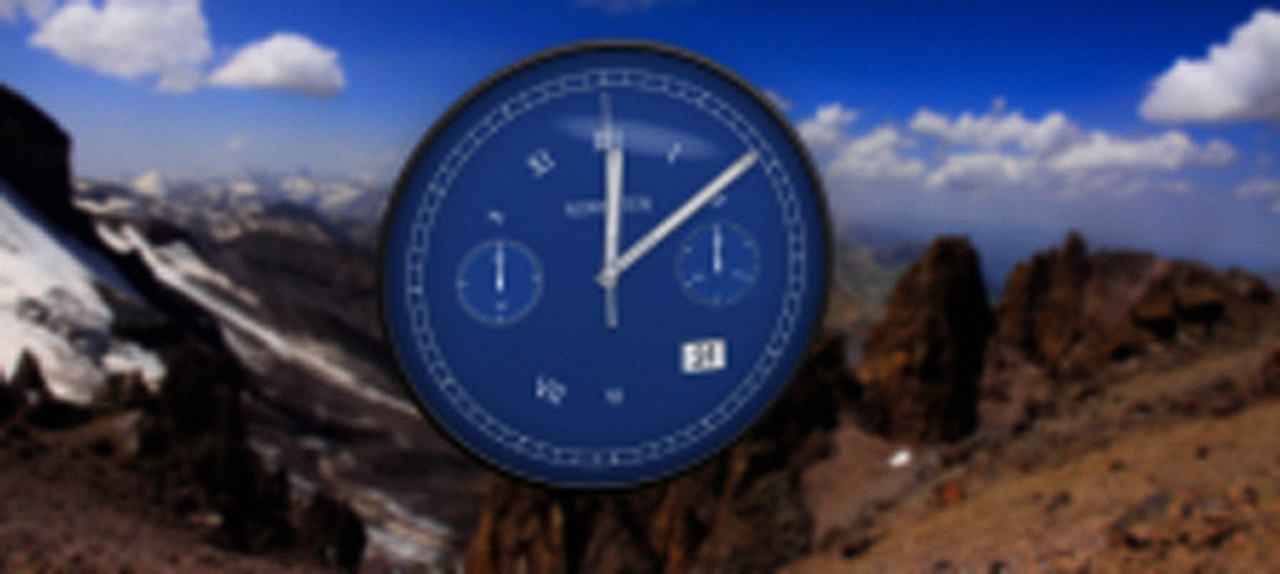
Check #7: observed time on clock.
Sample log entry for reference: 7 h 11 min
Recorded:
12 h 09 min
